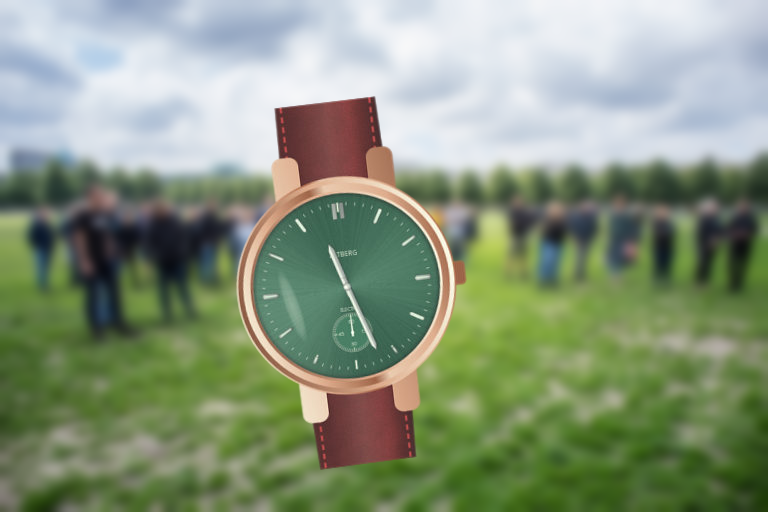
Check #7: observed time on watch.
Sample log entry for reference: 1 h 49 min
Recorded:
11 h 27 min
